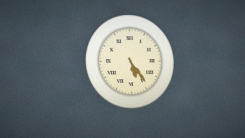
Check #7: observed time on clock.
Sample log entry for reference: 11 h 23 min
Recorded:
5 h 24 min
